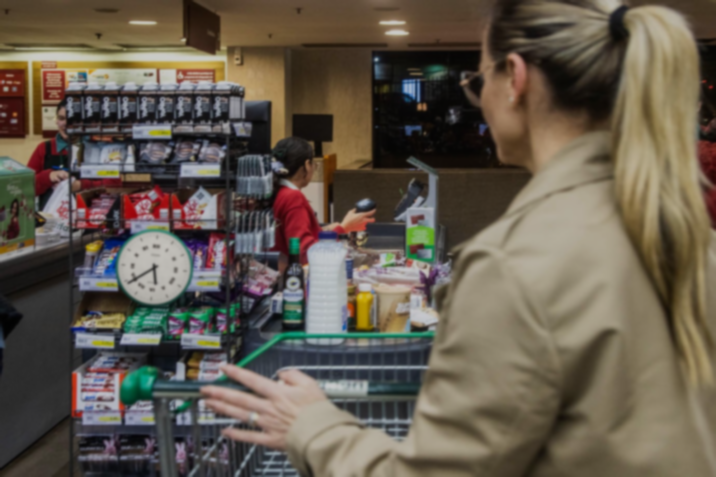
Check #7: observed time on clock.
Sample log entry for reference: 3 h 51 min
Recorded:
5 h 39 min
